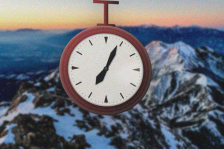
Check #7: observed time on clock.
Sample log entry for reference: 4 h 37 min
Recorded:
7 h 04 min
